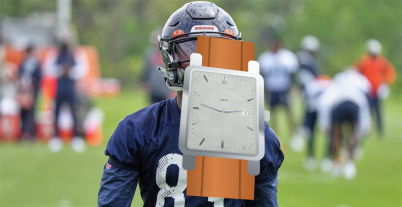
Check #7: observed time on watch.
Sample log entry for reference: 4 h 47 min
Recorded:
2 h 47 min
